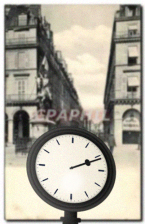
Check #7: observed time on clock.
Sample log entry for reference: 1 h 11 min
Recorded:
2 h 11 min
